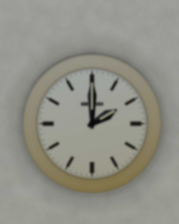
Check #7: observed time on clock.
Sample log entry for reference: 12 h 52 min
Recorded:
2 h 00 min
